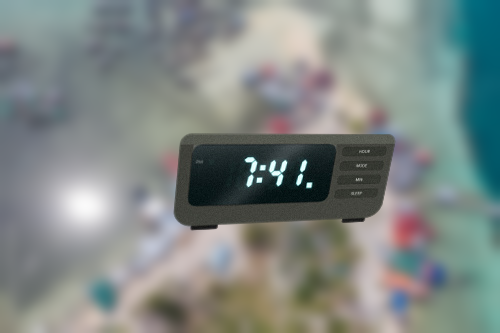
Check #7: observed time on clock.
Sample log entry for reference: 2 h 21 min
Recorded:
7 h 41 min
